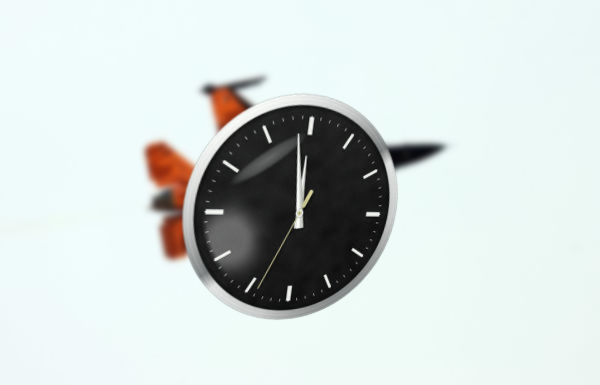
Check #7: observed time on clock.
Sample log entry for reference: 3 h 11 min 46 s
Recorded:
11 h 58 min 34 s
